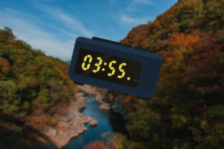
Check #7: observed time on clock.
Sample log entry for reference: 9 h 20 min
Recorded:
3 h 55 min
